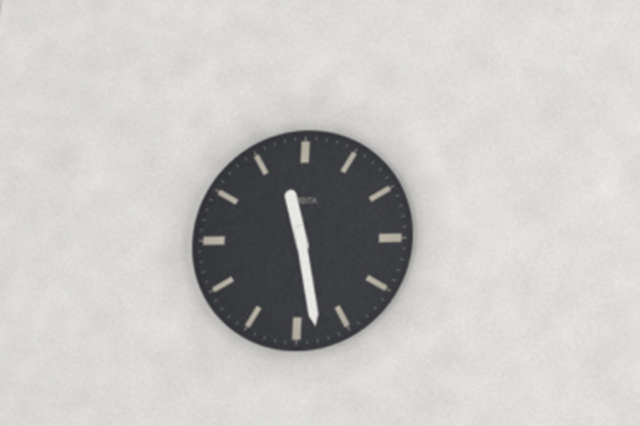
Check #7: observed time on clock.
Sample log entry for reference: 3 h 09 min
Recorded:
11 h 28 min
